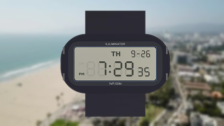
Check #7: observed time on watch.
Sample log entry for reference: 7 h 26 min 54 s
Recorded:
7 h 29 min 35 s
